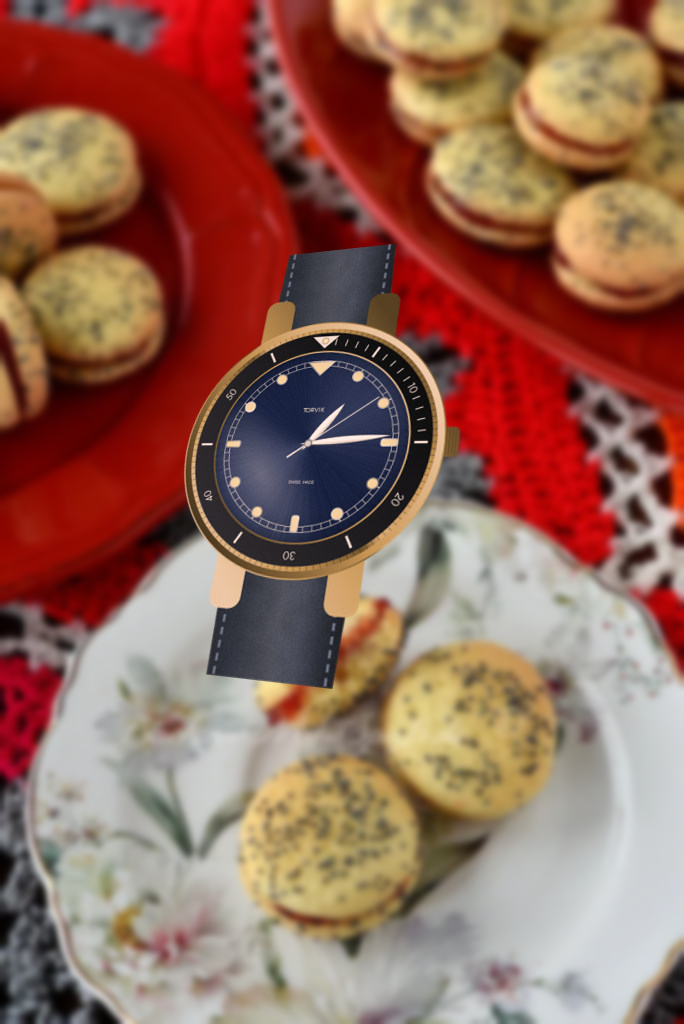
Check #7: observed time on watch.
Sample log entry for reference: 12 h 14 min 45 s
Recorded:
1 h 14 min 09 s
